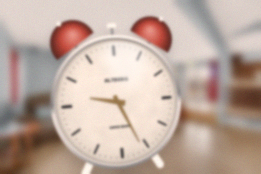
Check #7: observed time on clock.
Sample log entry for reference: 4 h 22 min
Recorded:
9 h 26 min
